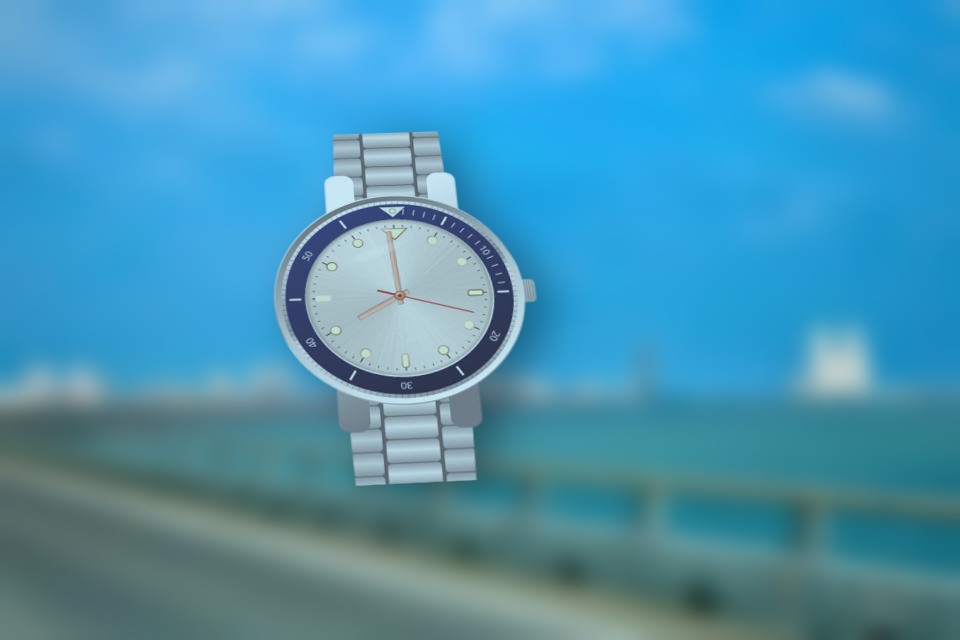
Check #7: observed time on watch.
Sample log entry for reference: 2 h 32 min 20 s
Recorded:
7 h 59 min 18 s
